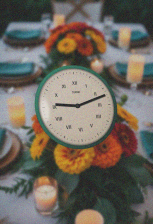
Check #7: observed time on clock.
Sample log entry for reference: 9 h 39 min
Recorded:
9 h 12 min
